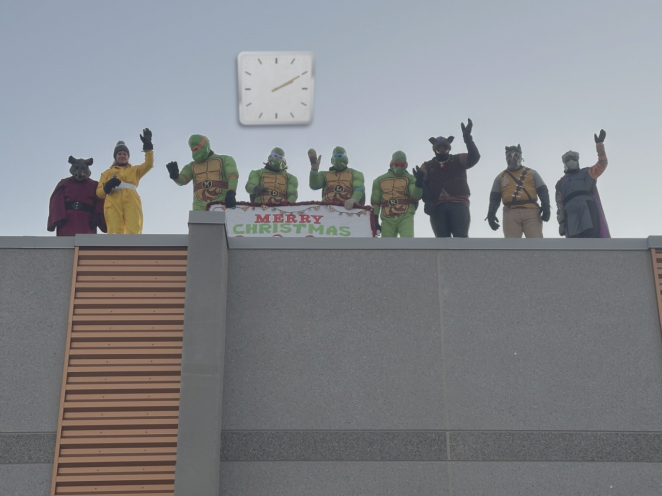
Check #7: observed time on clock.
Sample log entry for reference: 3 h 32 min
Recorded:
2 h 10 min
